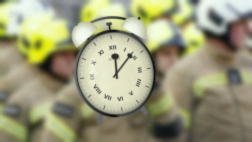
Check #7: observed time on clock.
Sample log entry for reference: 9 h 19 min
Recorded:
12 h 08 min
